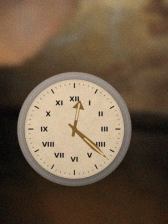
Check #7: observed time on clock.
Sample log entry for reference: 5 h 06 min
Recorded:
12 h 22 min
